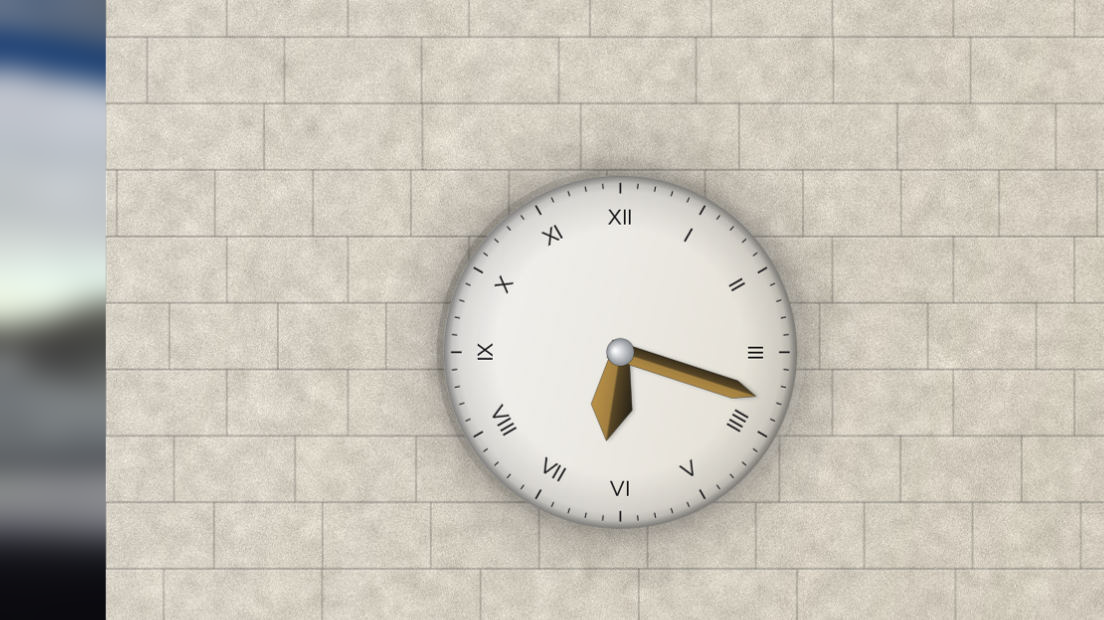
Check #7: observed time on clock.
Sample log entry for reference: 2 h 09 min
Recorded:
6 h 18 min
